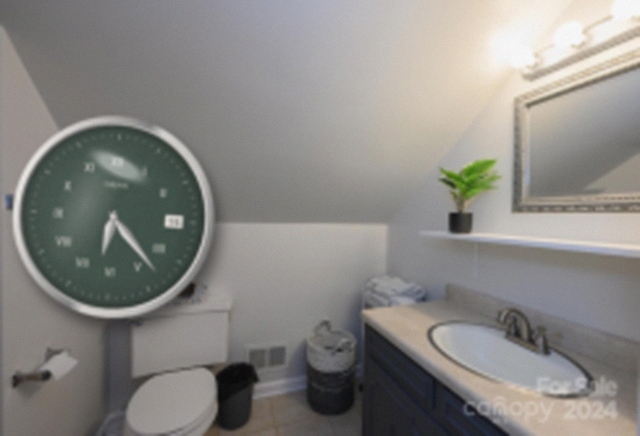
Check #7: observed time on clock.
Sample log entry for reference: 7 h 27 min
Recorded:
6 h 23 min
